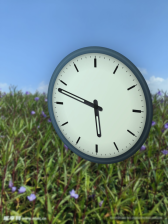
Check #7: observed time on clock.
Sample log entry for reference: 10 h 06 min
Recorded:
5 h 48 min
